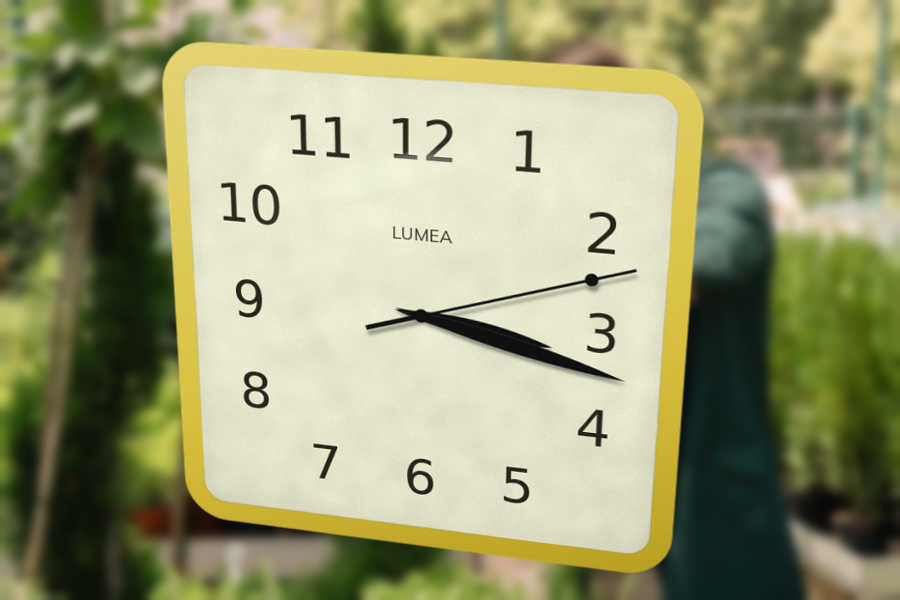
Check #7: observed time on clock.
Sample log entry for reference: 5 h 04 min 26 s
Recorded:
3 h 17 min 12 s
